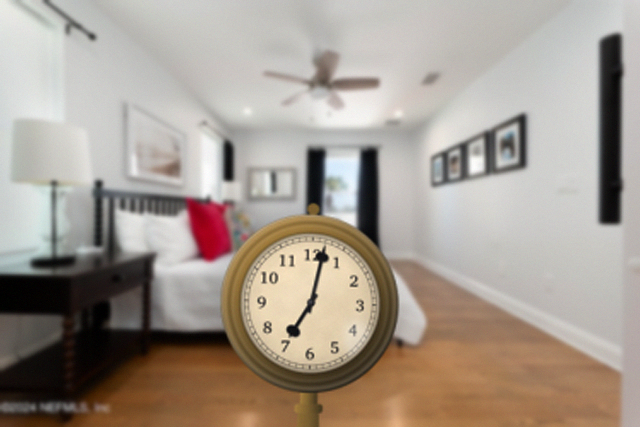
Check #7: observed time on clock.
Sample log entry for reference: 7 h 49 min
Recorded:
7 h 02 min
